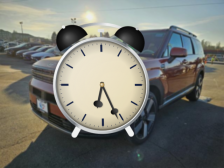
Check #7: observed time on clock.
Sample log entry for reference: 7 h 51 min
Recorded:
6 h 26 min
